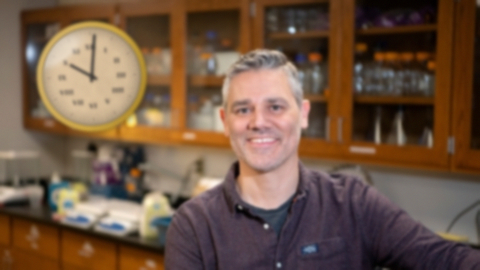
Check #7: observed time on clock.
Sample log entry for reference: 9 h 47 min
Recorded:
10 h 01 min
